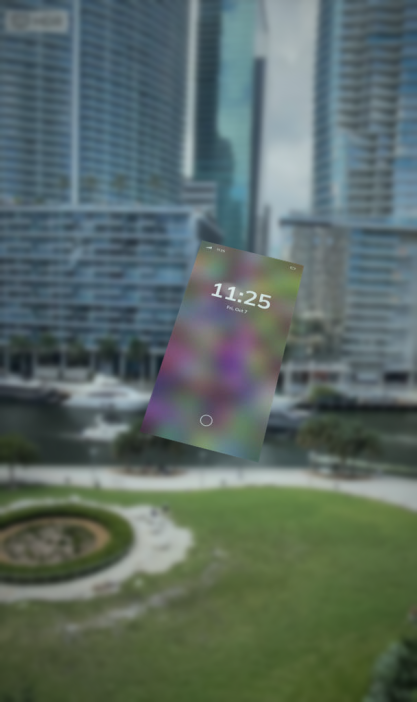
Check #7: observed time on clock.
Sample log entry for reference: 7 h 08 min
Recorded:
11 h 25 min
